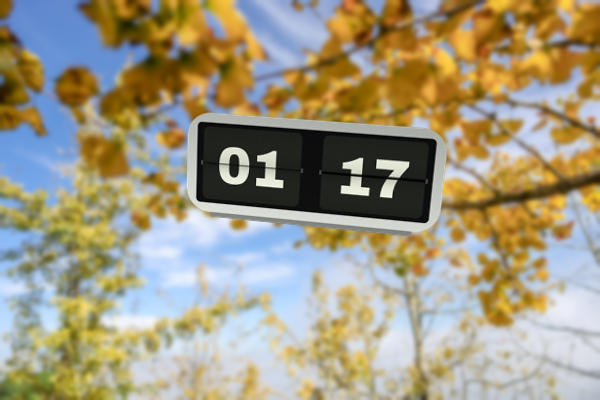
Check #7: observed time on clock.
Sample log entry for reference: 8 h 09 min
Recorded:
1 h 17 min
